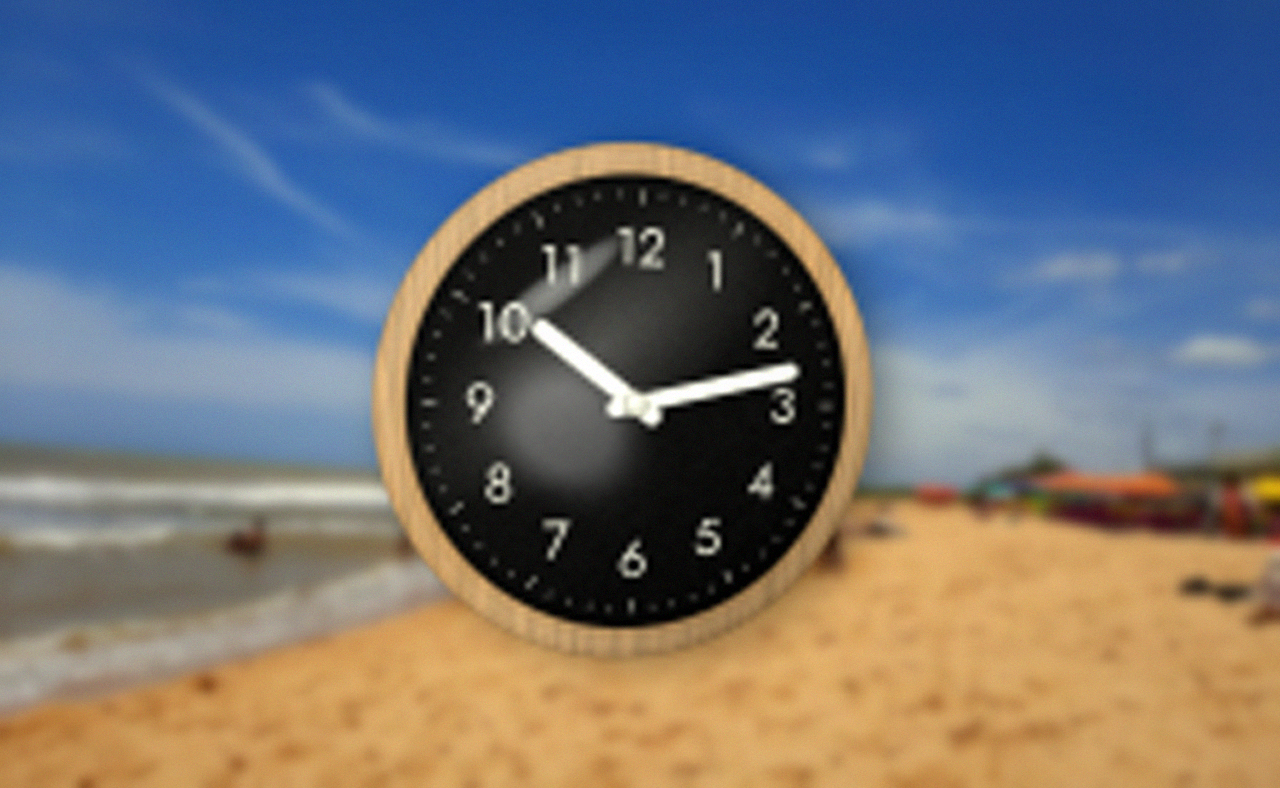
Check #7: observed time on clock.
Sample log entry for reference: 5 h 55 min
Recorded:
10 h 13 min
